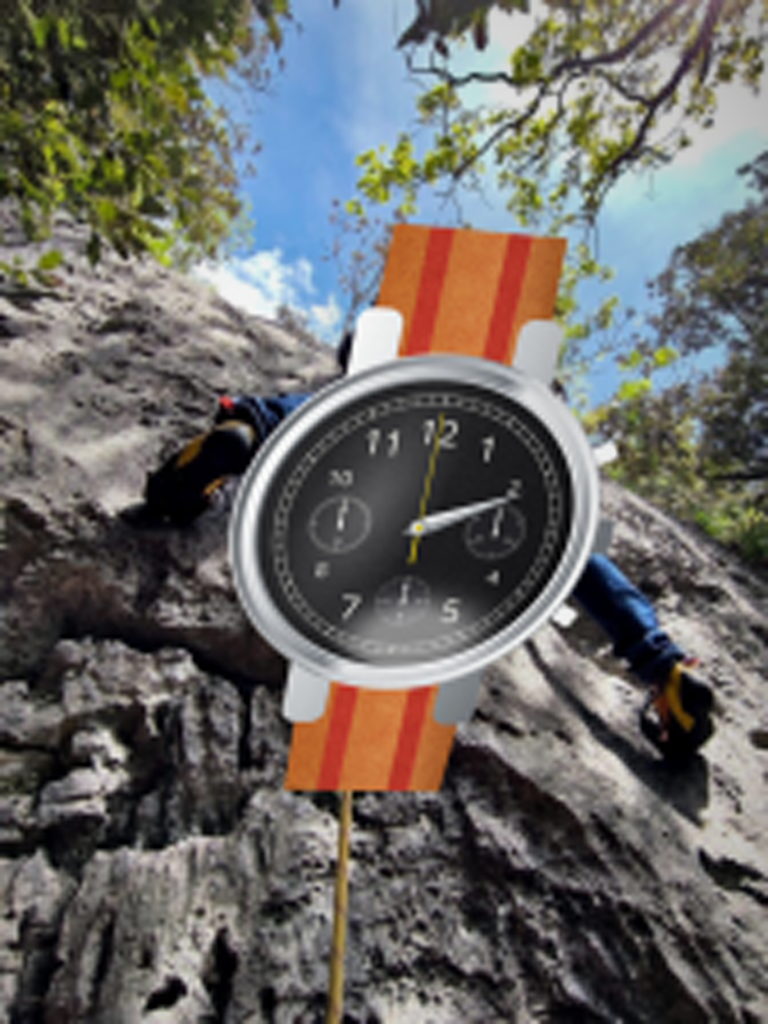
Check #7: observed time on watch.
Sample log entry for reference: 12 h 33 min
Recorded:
2 h 11 min
